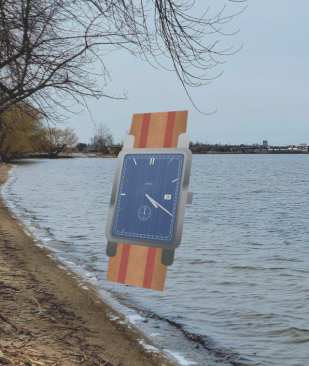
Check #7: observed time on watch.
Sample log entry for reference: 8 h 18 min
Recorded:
4 h 20 min
